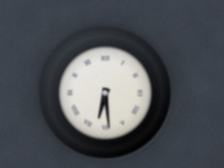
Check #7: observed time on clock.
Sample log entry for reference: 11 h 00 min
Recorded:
6 h 29 min
